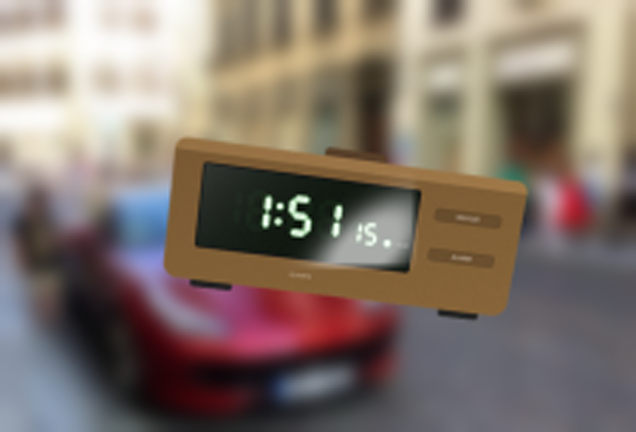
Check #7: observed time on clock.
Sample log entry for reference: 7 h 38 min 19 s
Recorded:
1 h 51 min 15 s
